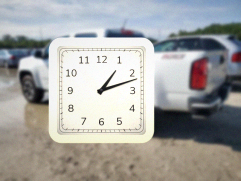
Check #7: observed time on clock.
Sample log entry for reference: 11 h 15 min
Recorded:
1 h 12 min
